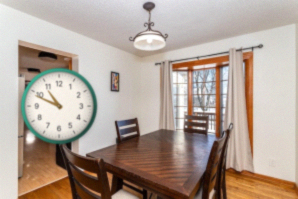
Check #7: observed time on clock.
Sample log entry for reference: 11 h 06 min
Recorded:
10 h 49 min
